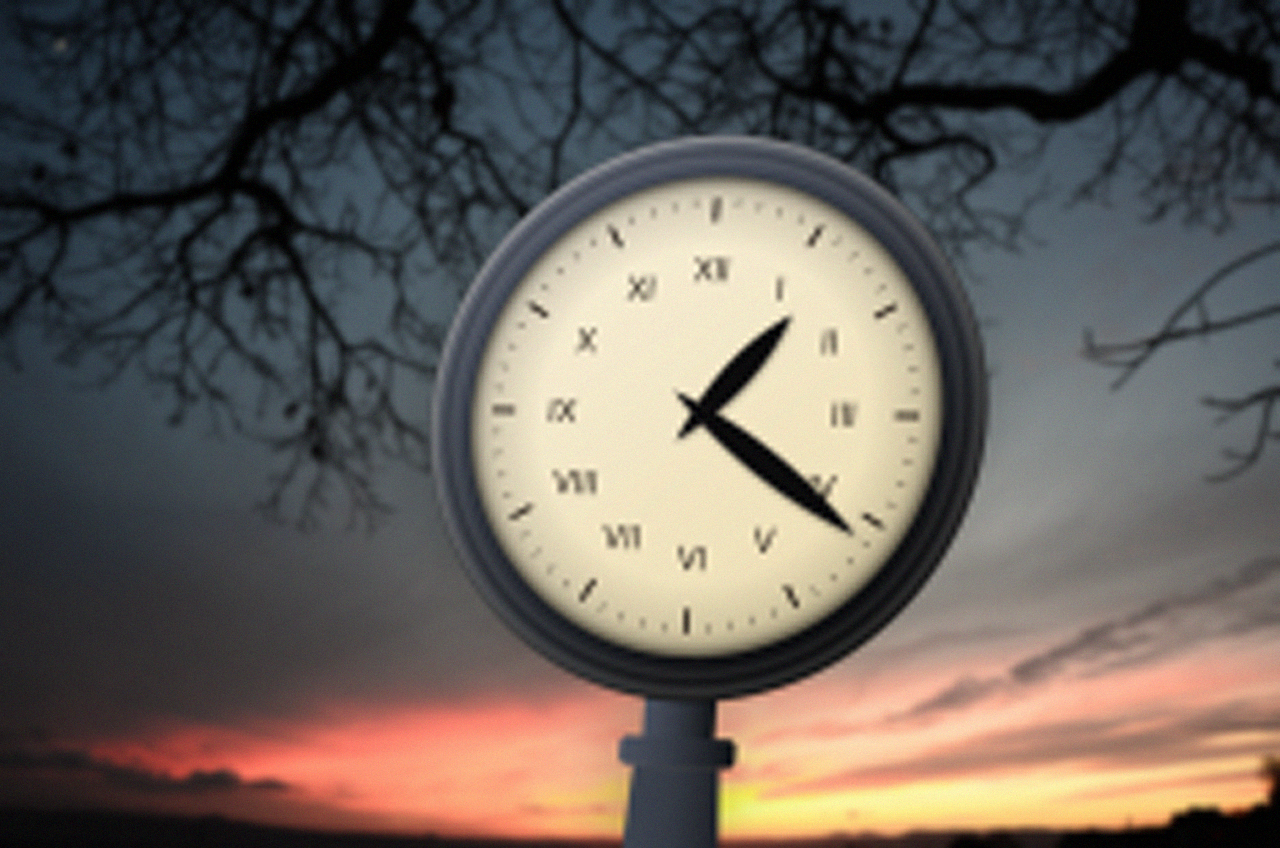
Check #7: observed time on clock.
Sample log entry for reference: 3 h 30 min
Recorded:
1 h 21 min
